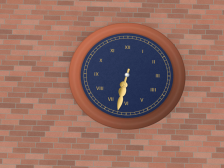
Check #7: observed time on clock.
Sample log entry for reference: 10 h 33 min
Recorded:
6 h 32 min
